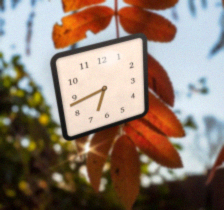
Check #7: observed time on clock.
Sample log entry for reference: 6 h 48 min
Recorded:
6 h 43 min
